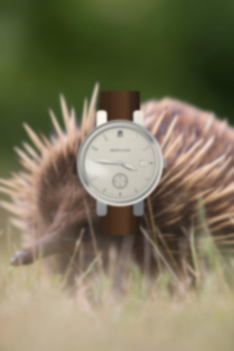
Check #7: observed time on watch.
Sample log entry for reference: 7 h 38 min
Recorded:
3 h 46 min
